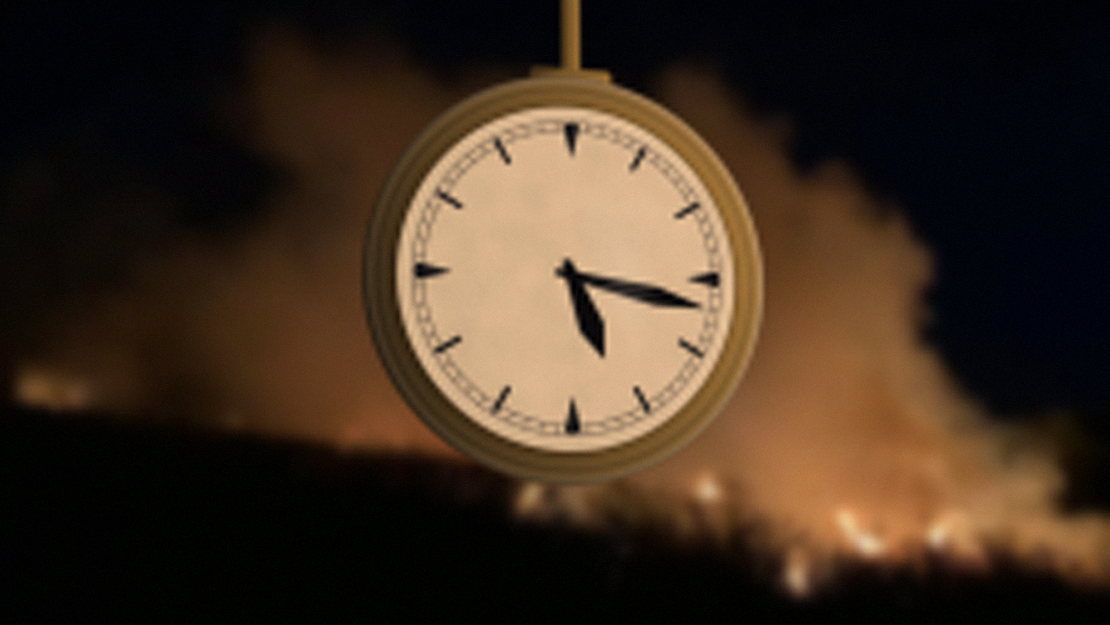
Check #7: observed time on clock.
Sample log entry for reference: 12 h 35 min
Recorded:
5 h 17 min
